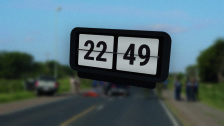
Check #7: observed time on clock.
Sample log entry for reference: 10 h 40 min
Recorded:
22 h 49 min
